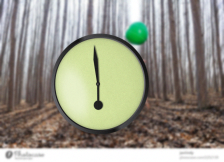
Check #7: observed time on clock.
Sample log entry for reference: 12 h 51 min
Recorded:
5 h 59 min
